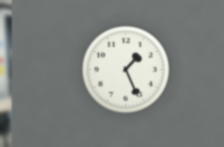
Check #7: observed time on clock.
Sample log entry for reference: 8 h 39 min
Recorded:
1 h 26 min
